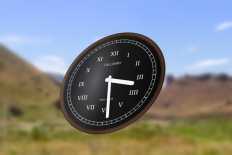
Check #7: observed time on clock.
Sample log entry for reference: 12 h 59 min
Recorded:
3 h 29 min
